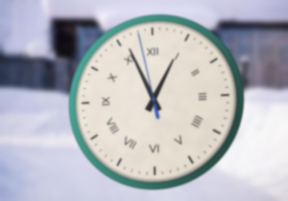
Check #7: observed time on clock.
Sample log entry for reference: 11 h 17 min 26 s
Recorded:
12 h 55 min 58 s
